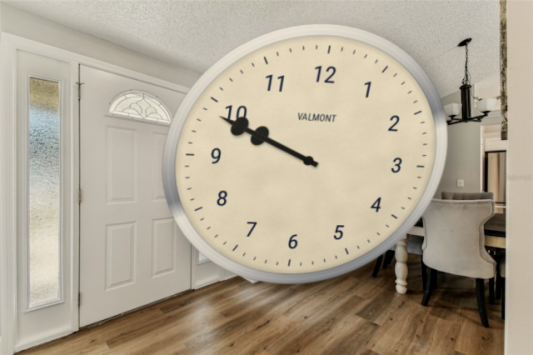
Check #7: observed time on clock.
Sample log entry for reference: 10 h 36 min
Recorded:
9 h 49 min
